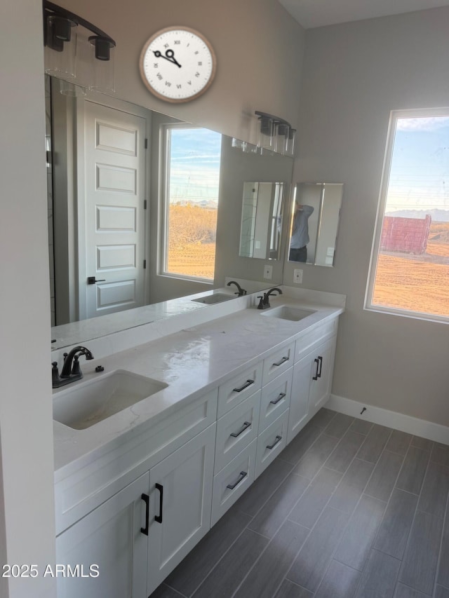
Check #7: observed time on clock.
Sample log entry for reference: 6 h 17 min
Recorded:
10 h 50 min
